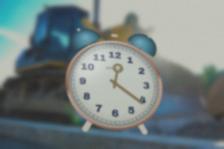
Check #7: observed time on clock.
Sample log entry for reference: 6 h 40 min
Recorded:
12 h 21 min
